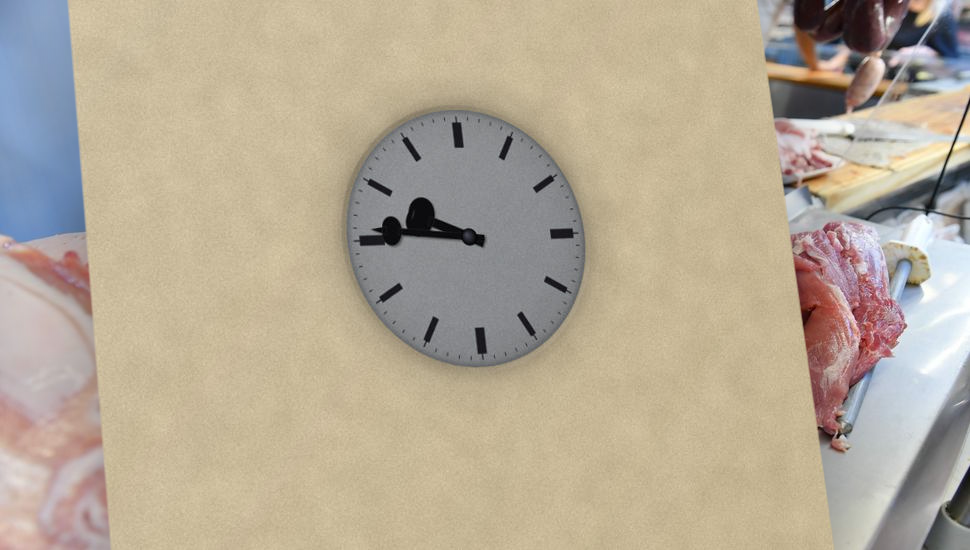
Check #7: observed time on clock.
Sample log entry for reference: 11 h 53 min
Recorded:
9 h 46 min
